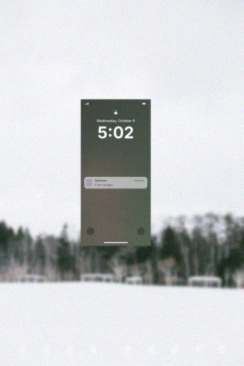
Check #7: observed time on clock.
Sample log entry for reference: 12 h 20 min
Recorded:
5 h 02 min
